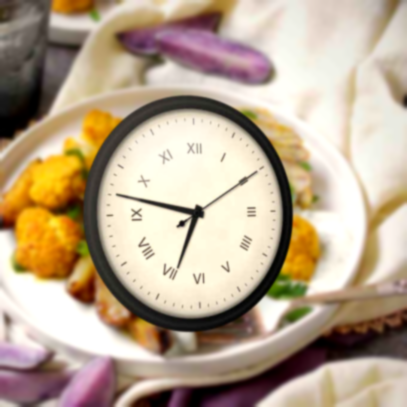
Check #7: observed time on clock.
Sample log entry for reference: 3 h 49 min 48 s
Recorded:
6 h 47 min 10 s
